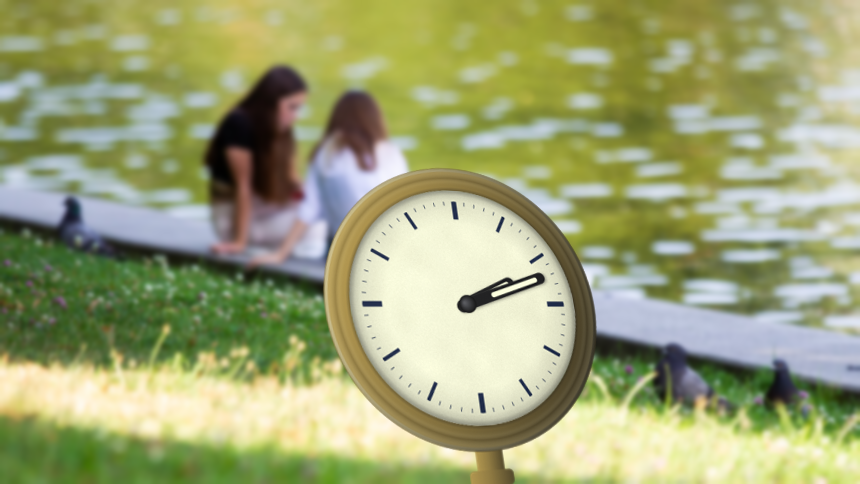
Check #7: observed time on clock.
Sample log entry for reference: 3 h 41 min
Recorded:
2 h 12 min
